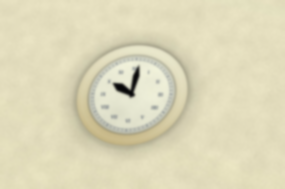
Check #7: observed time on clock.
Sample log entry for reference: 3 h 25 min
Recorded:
10 h 01 min
